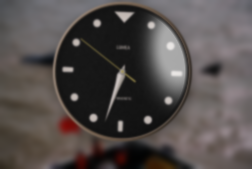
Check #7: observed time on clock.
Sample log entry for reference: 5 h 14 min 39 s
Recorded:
6 h 32 min 51 s
